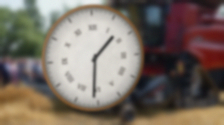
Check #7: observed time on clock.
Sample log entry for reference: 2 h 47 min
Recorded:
1 h 31 min
